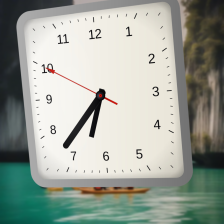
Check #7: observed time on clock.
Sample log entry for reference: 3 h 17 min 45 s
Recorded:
6 h 36 min 50 s
